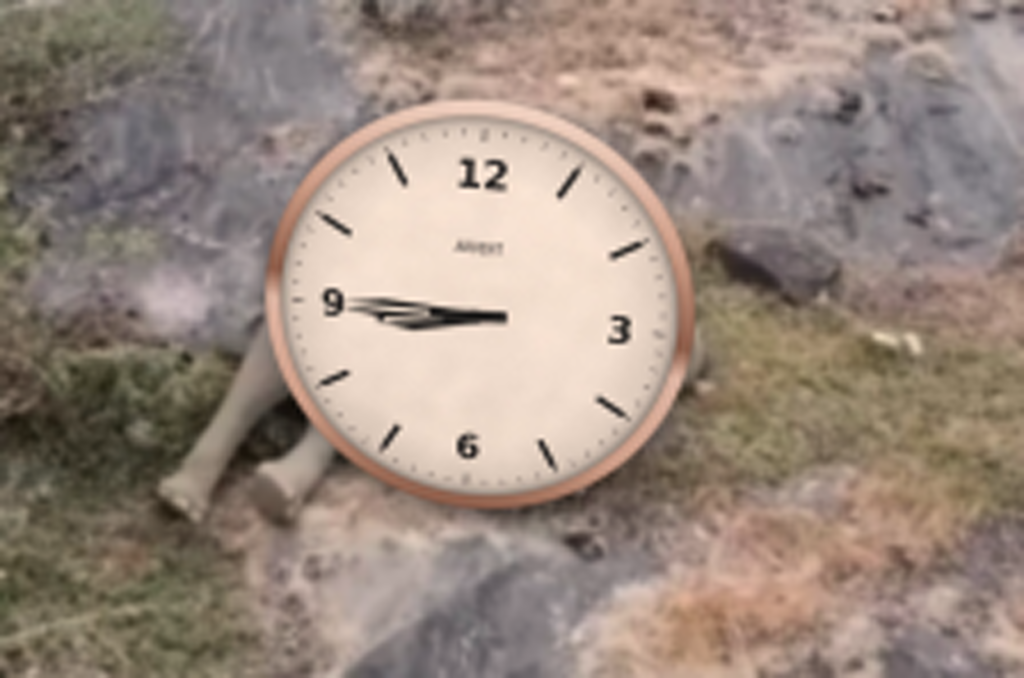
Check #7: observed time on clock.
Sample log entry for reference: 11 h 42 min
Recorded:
8 h 45 min
